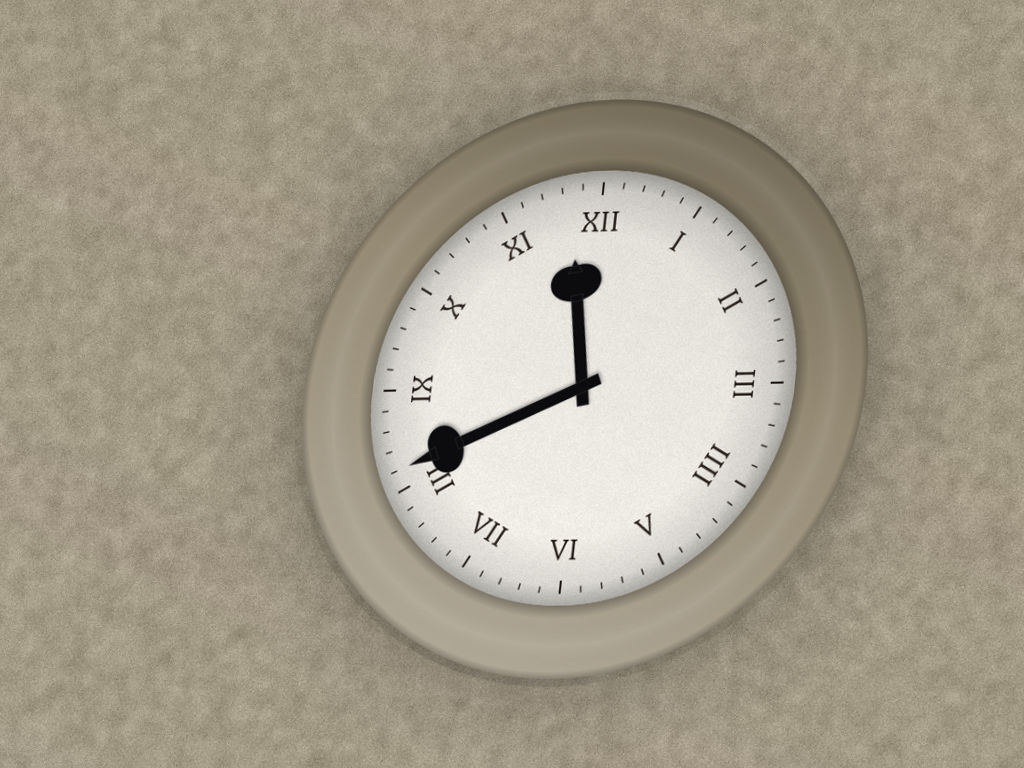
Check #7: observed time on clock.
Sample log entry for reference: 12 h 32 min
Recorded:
11 h 41 min
